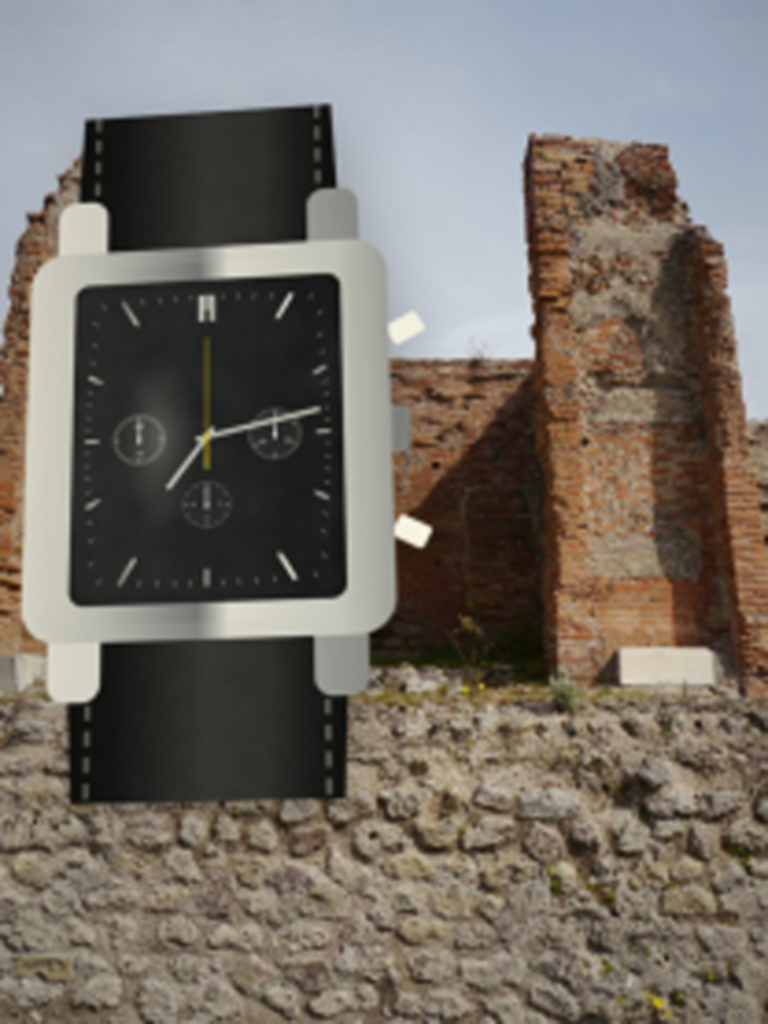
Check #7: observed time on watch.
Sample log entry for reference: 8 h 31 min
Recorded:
7 h 13 min
